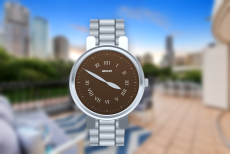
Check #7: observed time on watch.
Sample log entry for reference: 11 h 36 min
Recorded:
3 h 50 min
